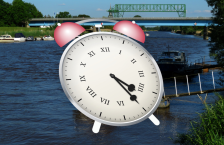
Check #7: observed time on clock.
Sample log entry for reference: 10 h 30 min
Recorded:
4 h 25 min
